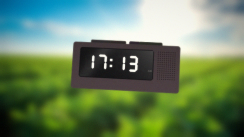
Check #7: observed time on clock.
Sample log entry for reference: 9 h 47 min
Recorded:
17 h 13 min
